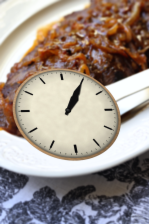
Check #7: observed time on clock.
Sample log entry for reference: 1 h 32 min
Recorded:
1 h 05 min
